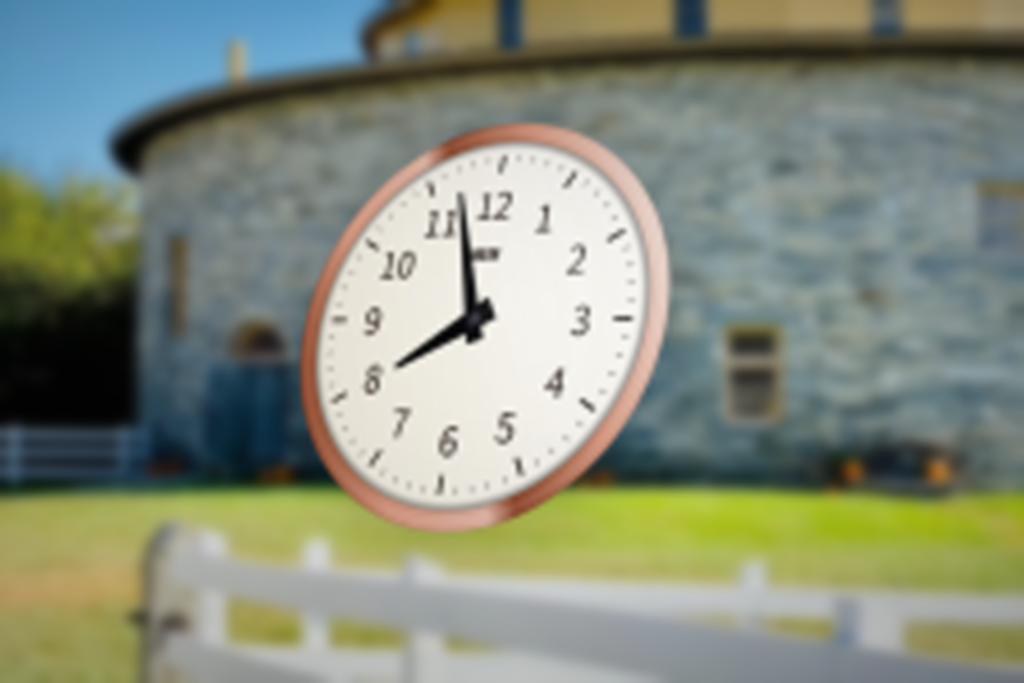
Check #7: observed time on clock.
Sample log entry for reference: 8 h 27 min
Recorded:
7 h 57 min
